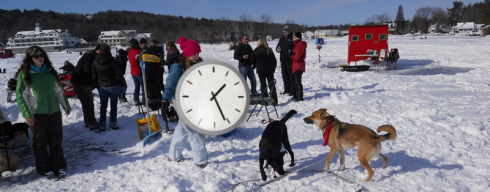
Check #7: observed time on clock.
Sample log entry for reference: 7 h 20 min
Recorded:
1 h 26 min
